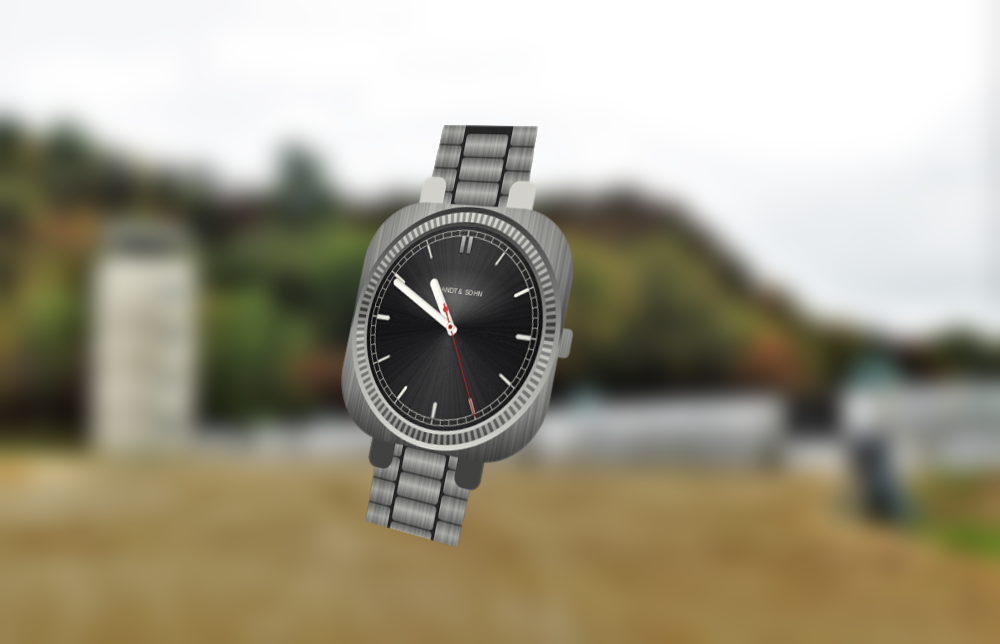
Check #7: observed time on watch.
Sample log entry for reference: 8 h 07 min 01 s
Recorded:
10 h 49 min 25 s
